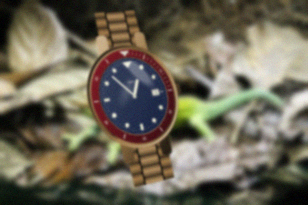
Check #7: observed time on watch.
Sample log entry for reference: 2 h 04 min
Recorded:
12 h 53 min
